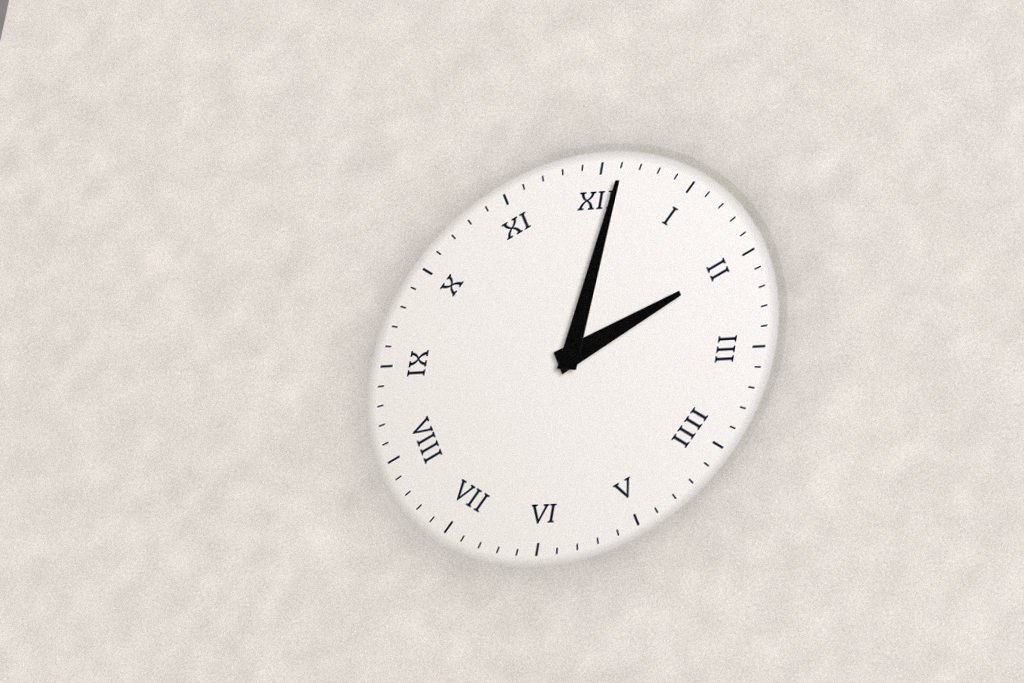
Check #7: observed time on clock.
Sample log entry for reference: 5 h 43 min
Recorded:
2 h 01 min
